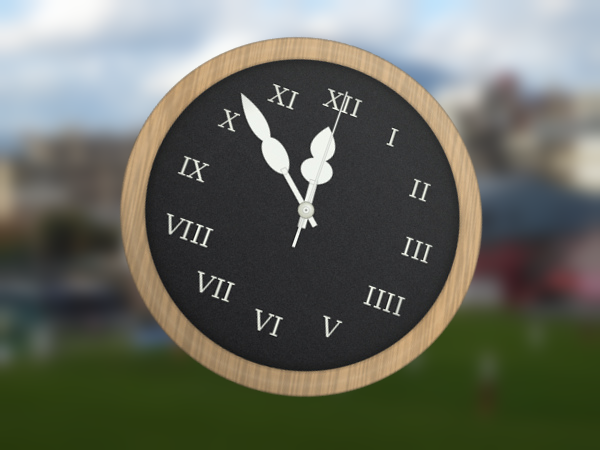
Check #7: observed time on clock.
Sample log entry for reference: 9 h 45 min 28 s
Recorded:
11 h 52 min 00 s
